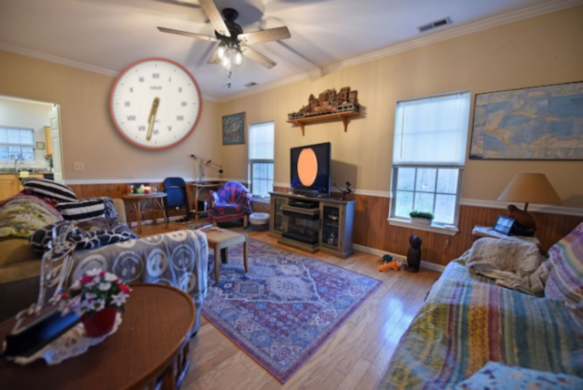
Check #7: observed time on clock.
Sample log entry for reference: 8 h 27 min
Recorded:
6 h 32 min
